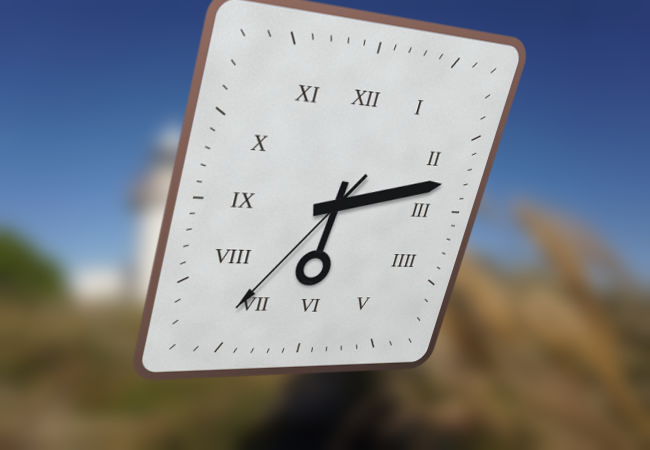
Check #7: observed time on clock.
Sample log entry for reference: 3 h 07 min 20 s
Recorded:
6 h 12 min 36 s
